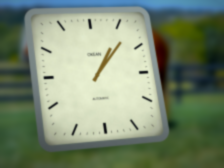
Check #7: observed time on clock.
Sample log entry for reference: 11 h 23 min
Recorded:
1 h 07 min
